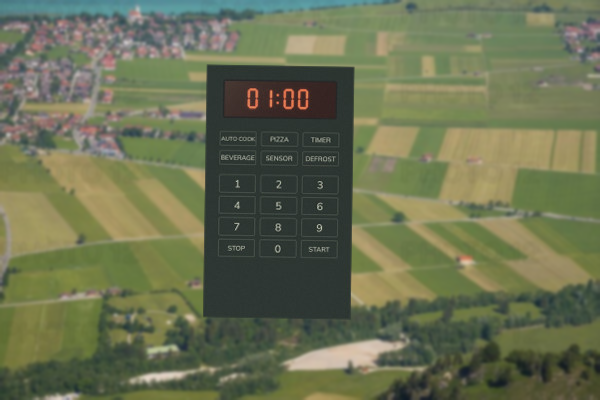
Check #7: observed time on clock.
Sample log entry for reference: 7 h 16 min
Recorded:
1 h 00 min
